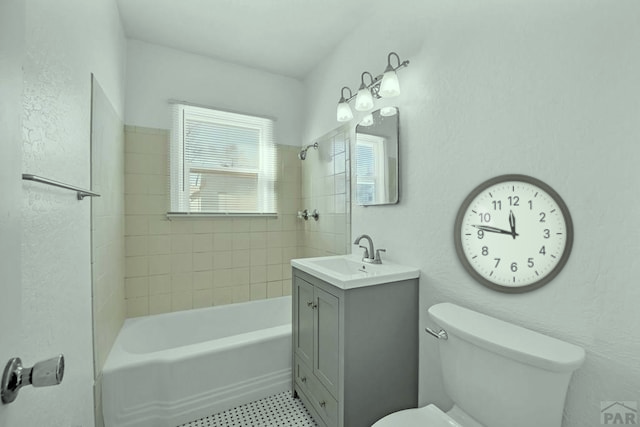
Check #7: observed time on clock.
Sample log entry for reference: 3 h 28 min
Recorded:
11 h 47 min
